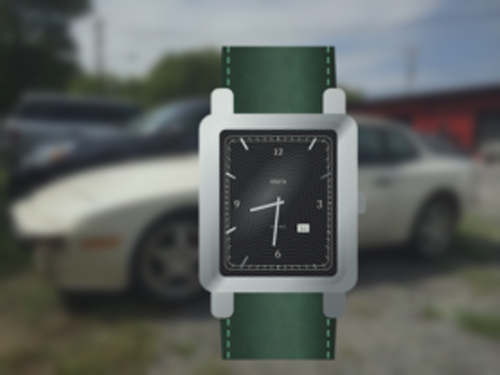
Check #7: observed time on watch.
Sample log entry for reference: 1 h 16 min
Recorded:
8 h 31 min
